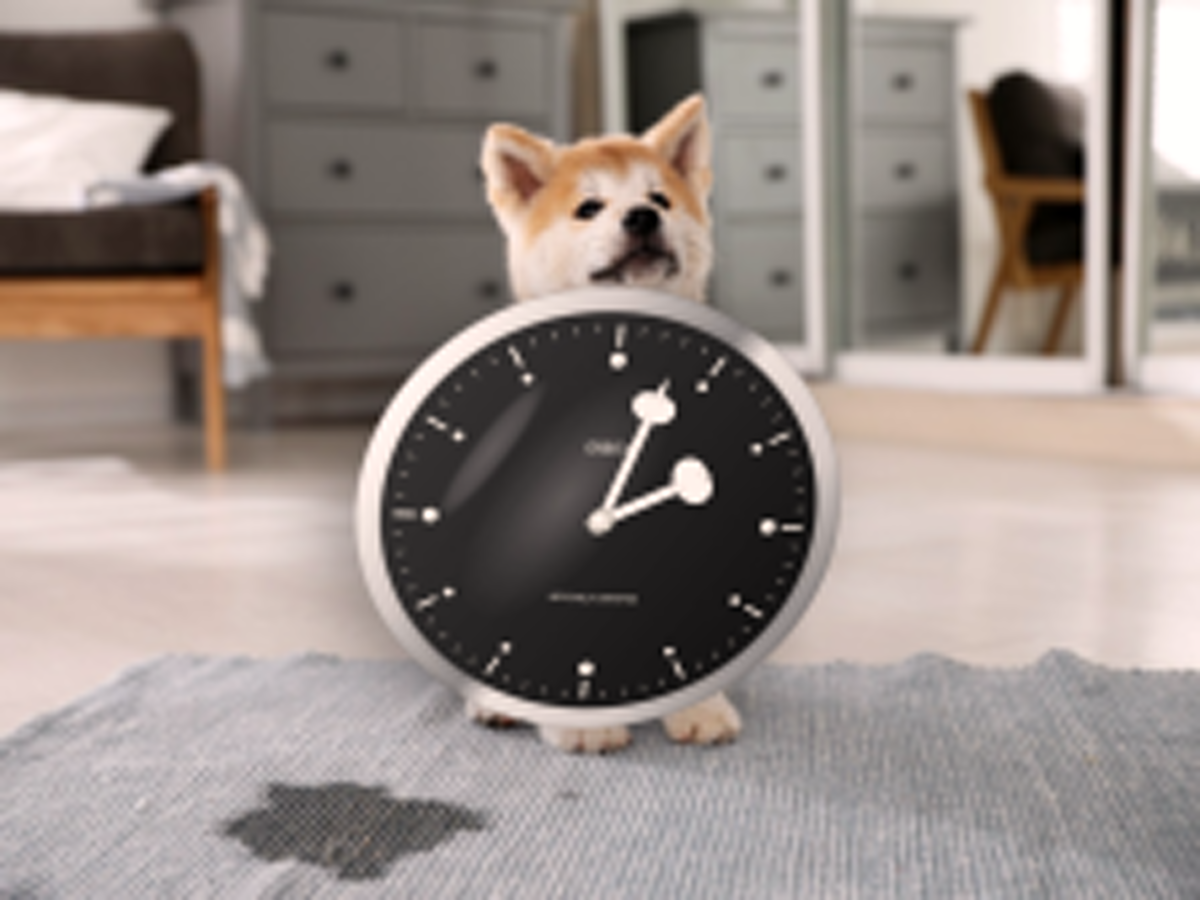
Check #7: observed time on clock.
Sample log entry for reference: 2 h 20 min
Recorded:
2 h 03 min
